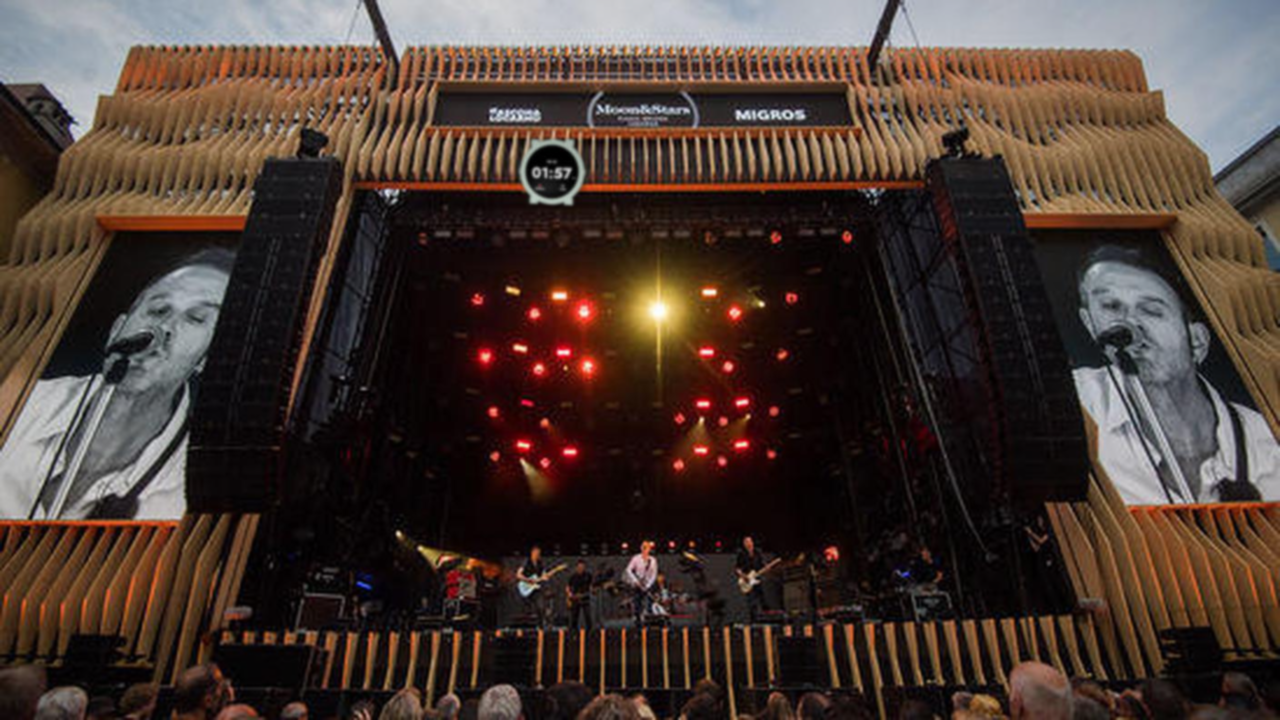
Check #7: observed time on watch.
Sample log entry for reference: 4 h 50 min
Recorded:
1 h 57 min
